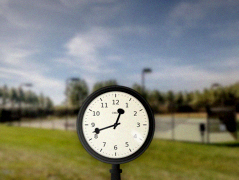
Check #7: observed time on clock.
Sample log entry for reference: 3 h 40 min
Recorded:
12 h 42 min
